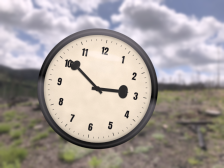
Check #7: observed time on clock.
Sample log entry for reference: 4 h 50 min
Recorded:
2 h 51 min
